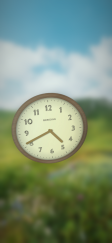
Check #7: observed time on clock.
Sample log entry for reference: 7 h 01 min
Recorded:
4 h 41 min
